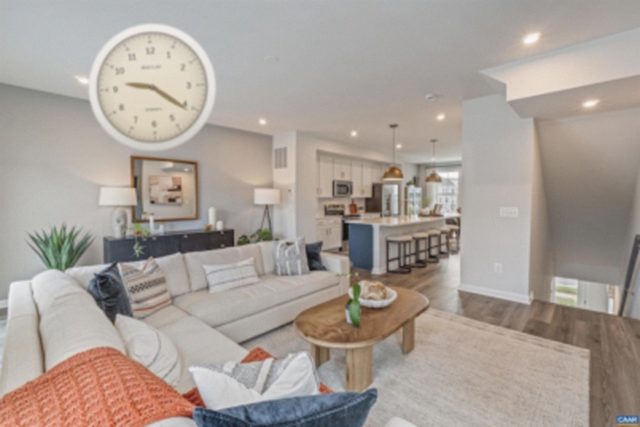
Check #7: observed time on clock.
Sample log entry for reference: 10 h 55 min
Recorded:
9 h 21 min
